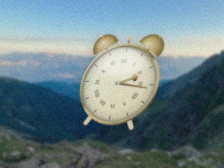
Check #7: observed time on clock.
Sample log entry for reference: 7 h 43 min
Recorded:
2 h 16 min
